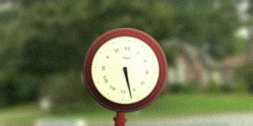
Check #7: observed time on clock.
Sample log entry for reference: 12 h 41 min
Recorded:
5 h 27 min
